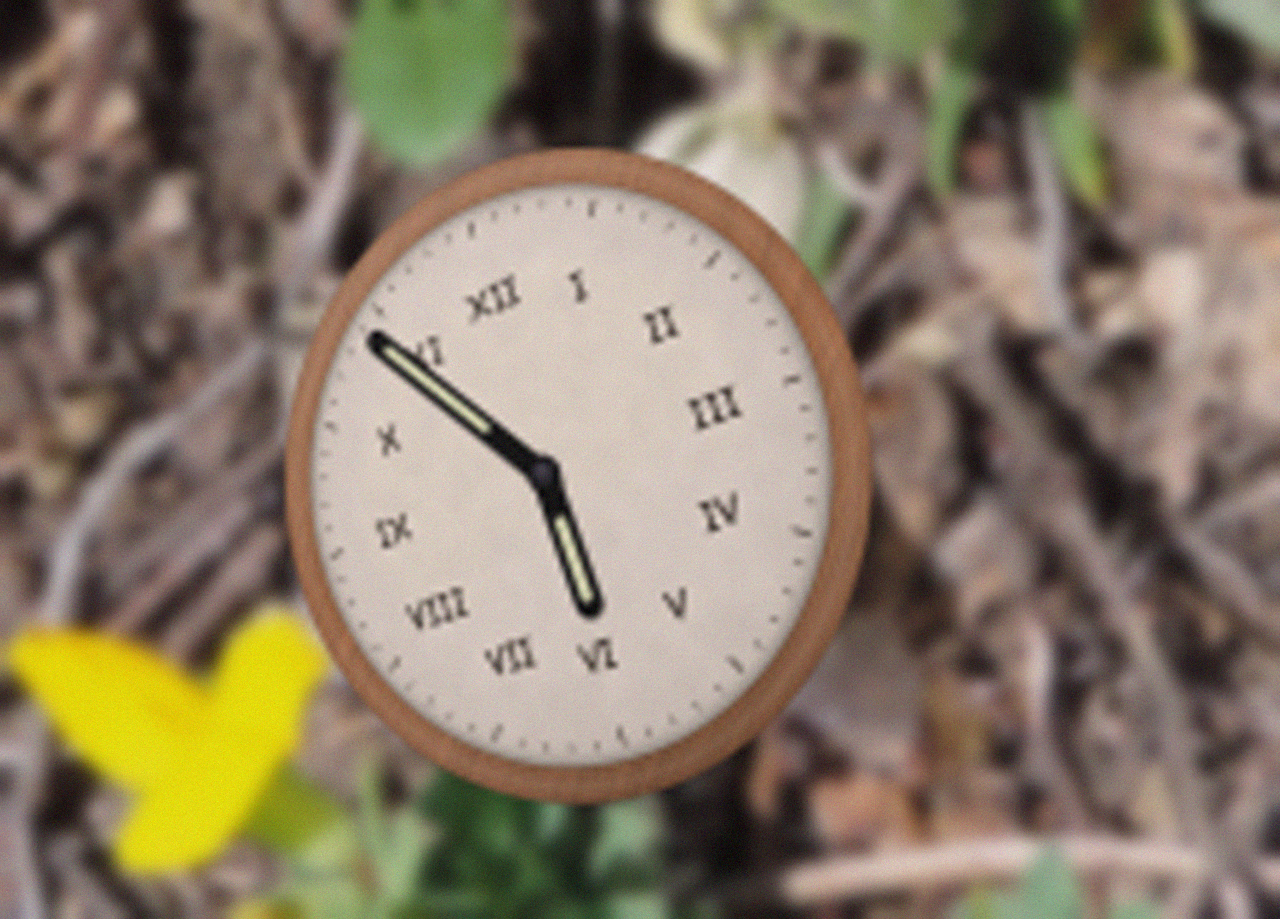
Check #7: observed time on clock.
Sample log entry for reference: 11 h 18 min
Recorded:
5 h 54 min
